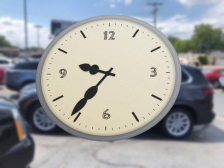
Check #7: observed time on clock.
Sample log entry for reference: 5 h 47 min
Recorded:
9 h 36 min
